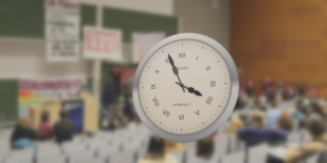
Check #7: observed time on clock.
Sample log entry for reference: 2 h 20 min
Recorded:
3 h 56 min
